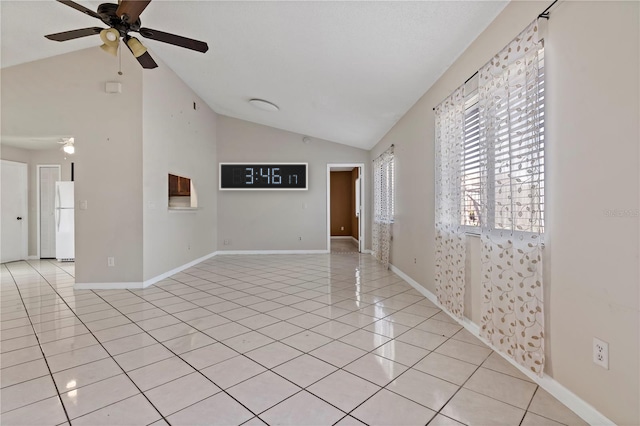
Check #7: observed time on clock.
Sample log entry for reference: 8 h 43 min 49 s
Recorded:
3 h 46 min 17 s
